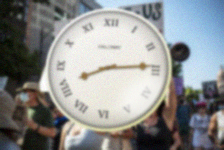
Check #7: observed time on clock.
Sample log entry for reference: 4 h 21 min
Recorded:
8 h 14 min
